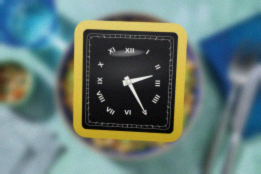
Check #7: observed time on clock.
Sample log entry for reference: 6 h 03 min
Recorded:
2 h 25 min
